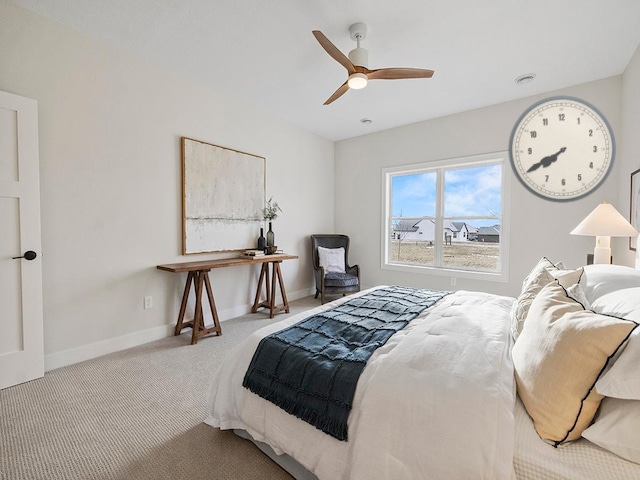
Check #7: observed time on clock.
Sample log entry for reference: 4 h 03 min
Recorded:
7 h 40 min
